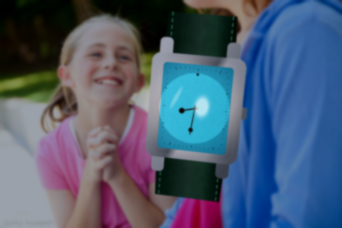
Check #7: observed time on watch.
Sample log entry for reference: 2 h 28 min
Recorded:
8 h 31 min
